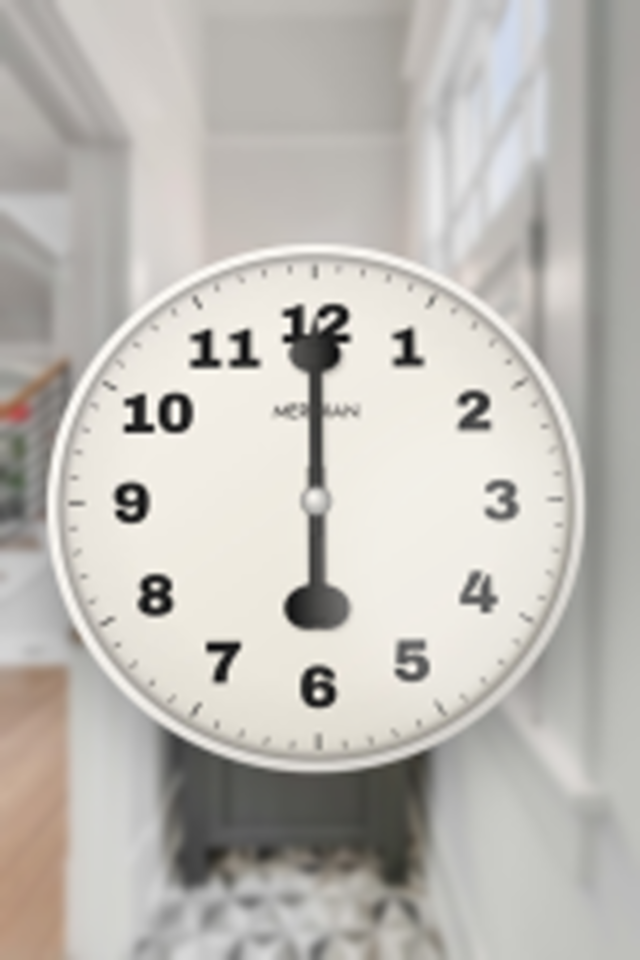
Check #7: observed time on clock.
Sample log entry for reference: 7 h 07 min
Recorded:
6 h 00 min
